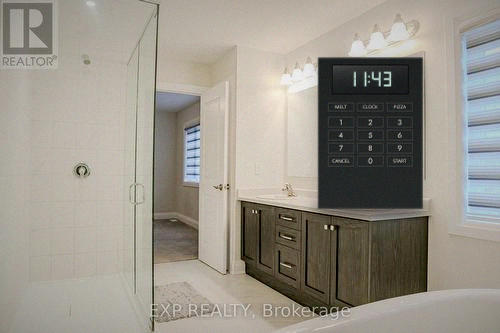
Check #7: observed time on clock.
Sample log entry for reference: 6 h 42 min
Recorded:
11 h 43 min
